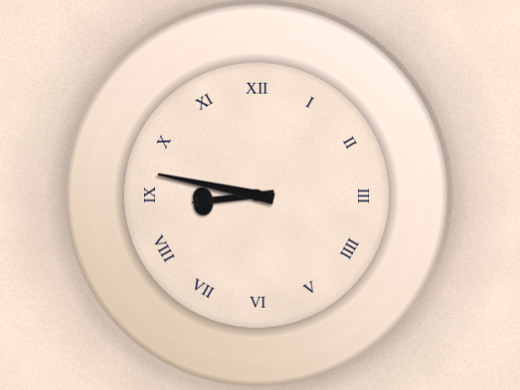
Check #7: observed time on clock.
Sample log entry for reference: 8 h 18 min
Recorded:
8 h 47 min
